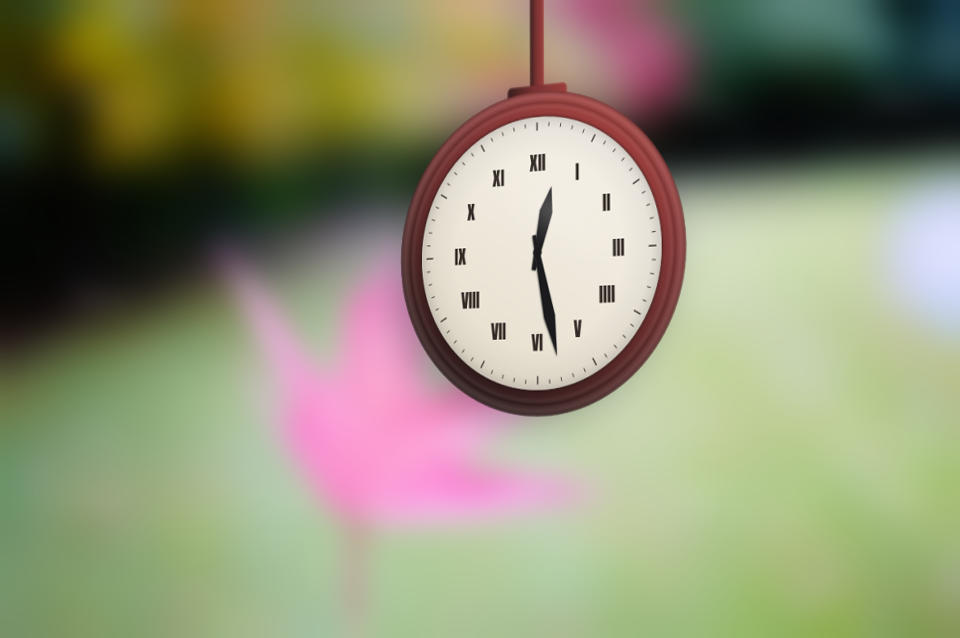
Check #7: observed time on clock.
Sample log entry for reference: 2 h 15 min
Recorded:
12 h 28 min
